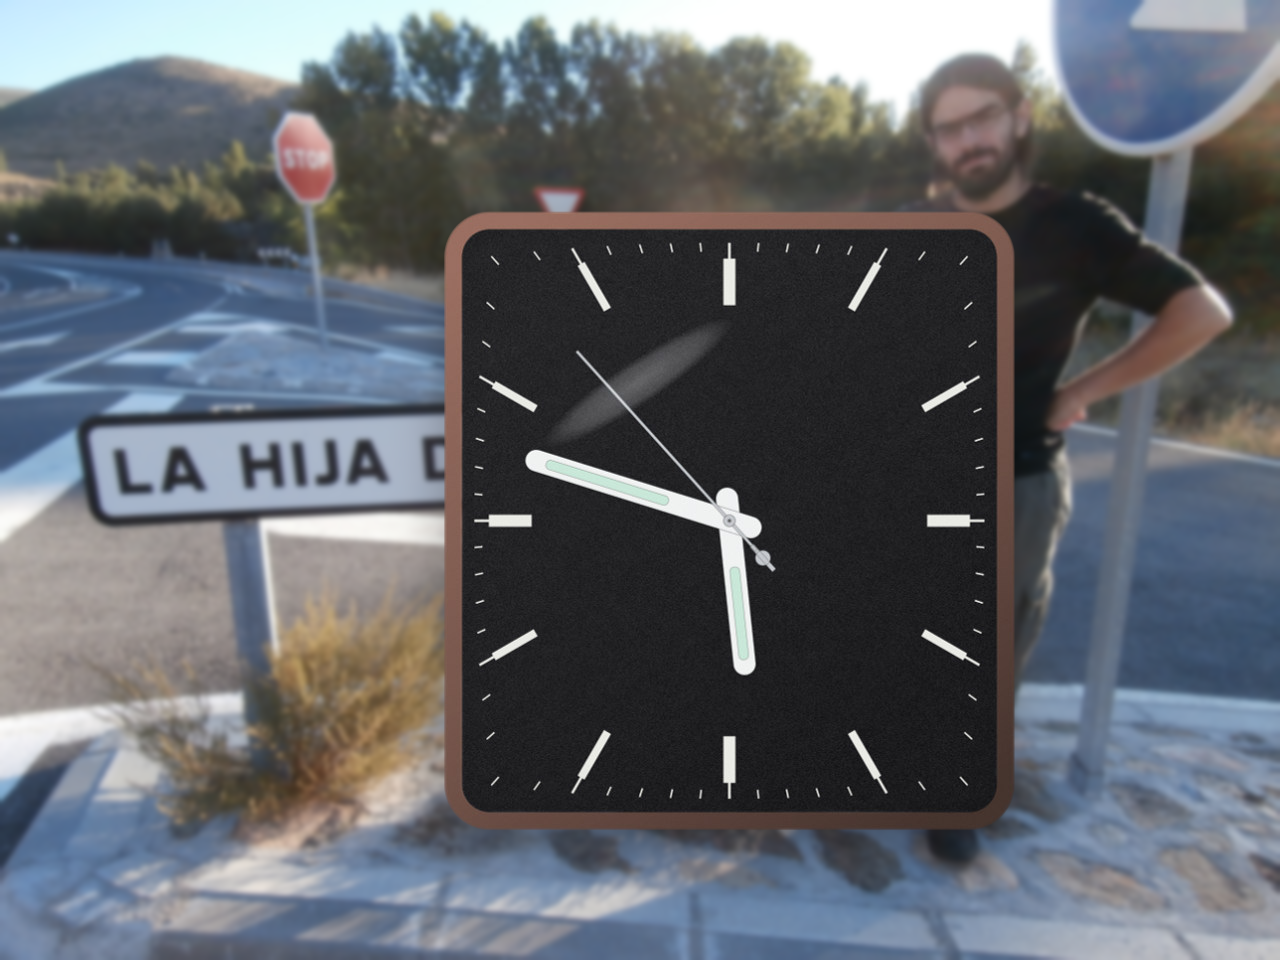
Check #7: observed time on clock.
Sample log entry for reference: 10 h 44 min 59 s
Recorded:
5 h 47 min 53 s
